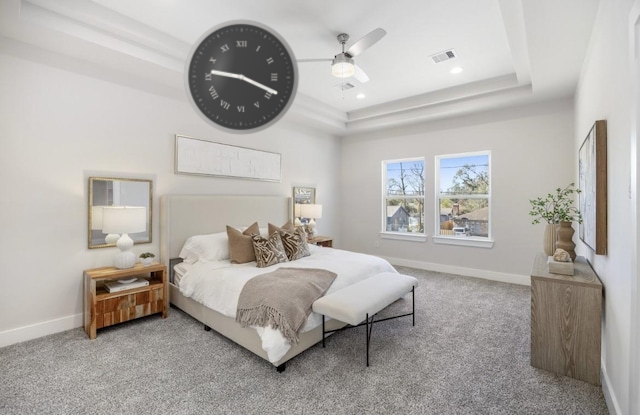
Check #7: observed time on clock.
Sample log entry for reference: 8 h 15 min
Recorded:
9 h 19 min
